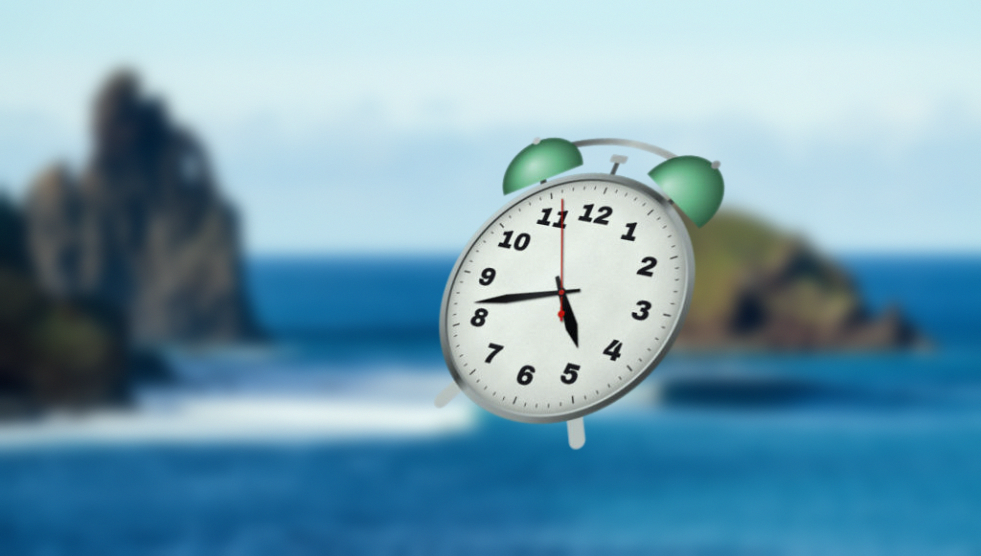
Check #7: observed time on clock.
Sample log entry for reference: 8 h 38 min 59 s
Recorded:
4 h 41 min 56 s
